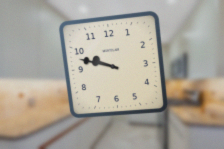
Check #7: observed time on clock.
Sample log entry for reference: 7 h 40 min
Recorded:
9 h 48 min
